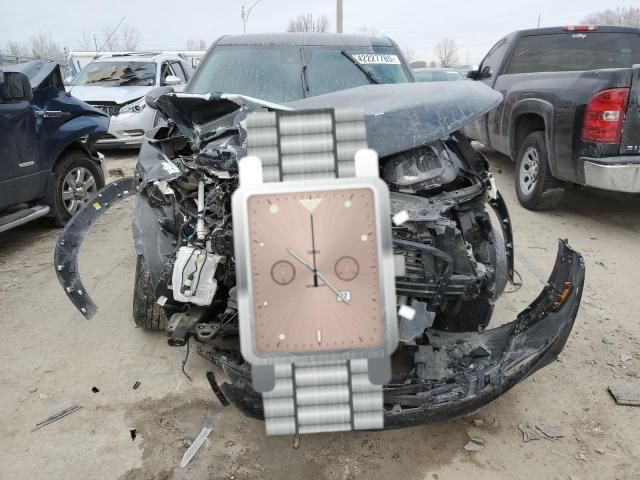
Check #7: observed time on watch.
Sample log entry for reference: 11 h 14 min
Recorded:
10 h 23 min
